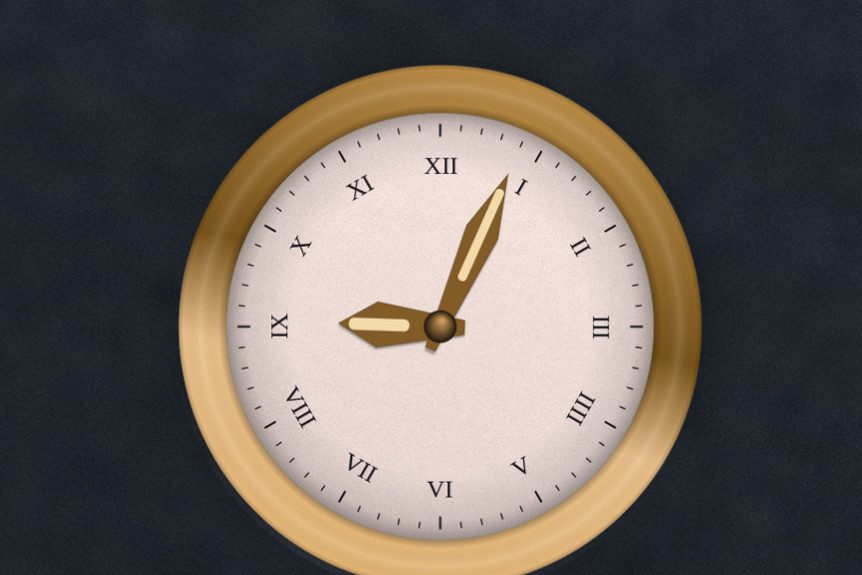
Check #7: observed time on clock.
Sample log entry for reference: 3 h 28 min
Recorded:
9 h 04 min
